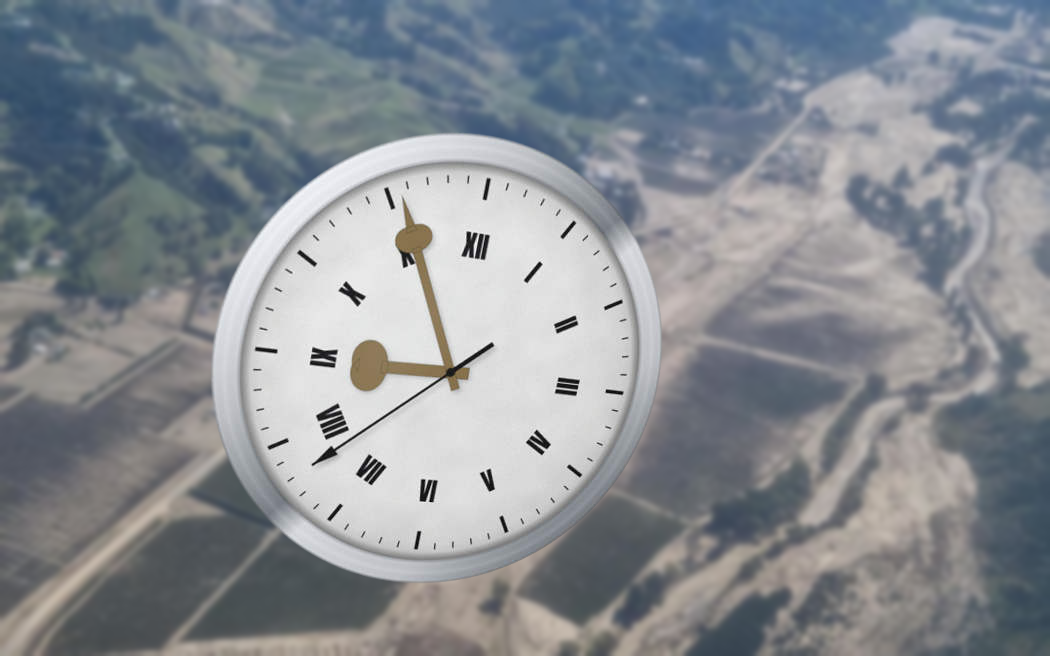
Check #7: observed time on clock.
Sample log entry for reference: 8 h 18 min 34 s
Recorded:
8 h 55 min 38 s
